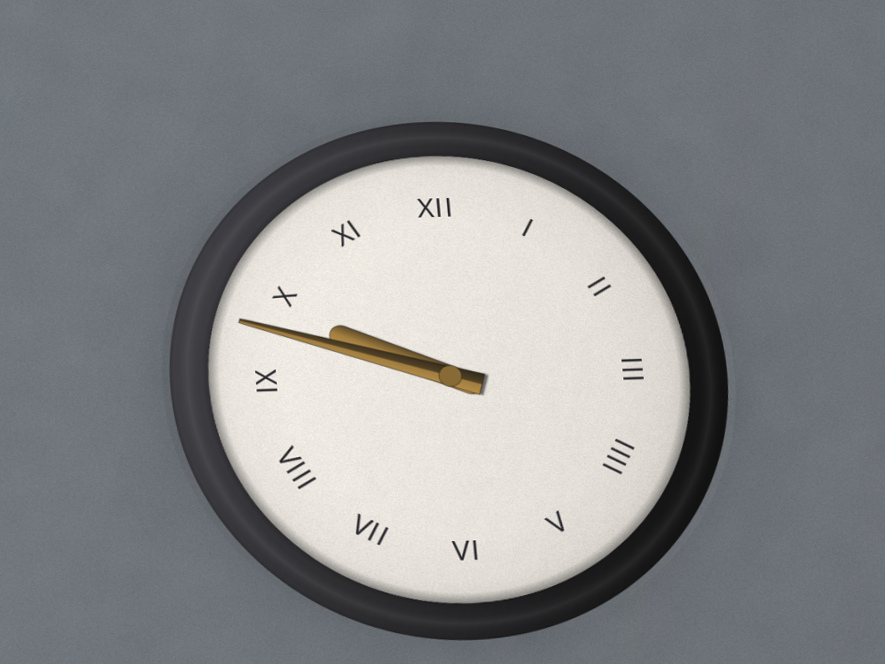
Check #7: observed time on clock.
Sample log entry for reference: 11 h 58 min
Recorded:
9 h 48 min
